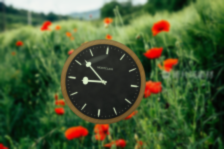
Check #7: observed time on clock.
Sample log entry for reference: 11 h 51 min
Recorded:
8 h 52 min
